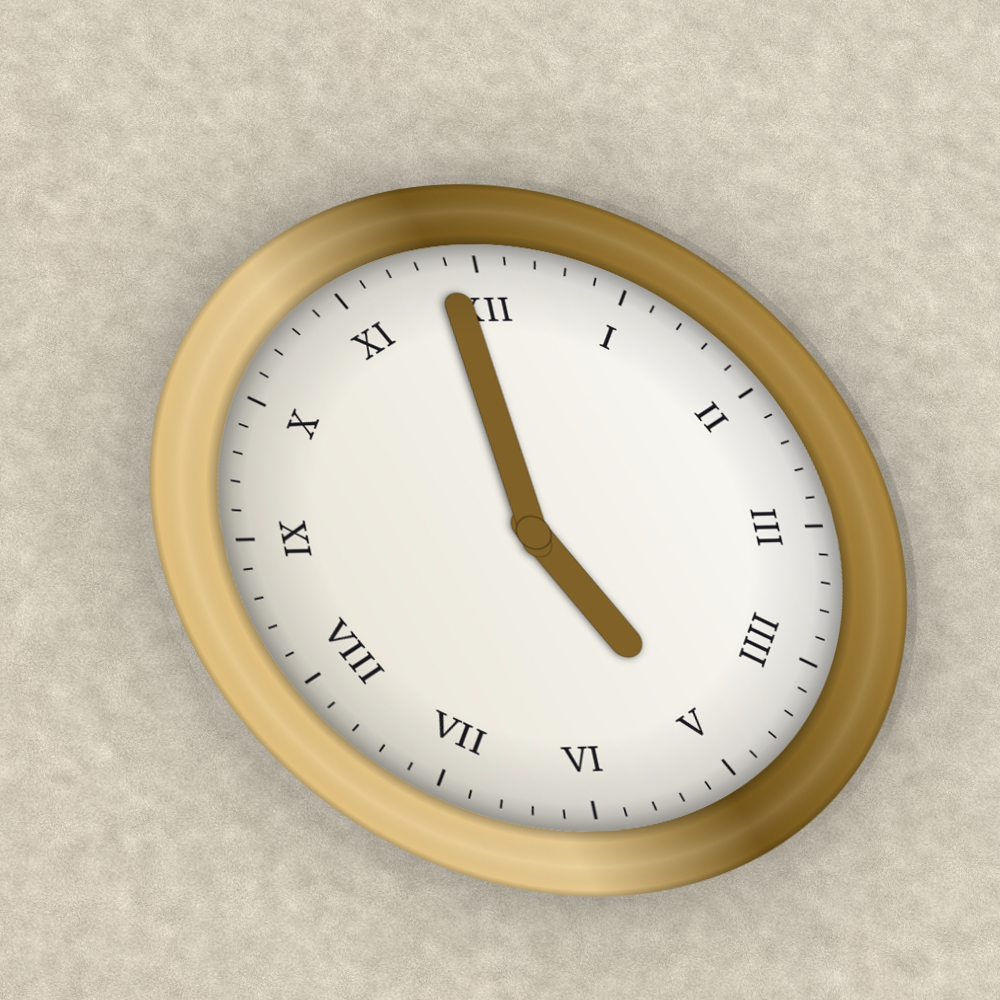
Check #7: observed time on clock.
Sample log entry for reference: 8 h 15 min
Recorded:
4 h 59 min
